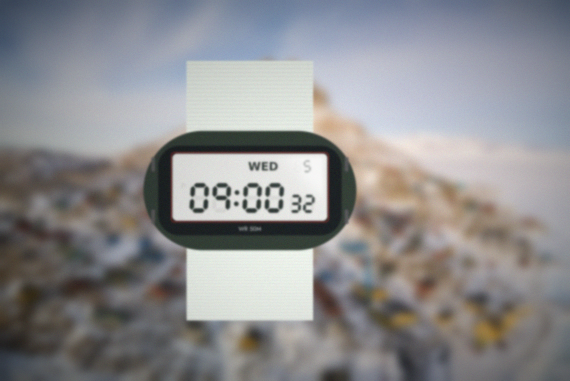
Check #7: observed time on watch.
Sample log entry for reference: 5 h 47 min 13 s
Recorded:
9 h 00 min 32 s
